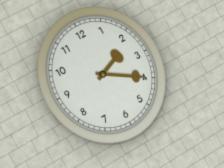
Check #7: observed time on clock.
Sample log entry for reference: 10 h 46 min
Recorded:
2 h 20 min
